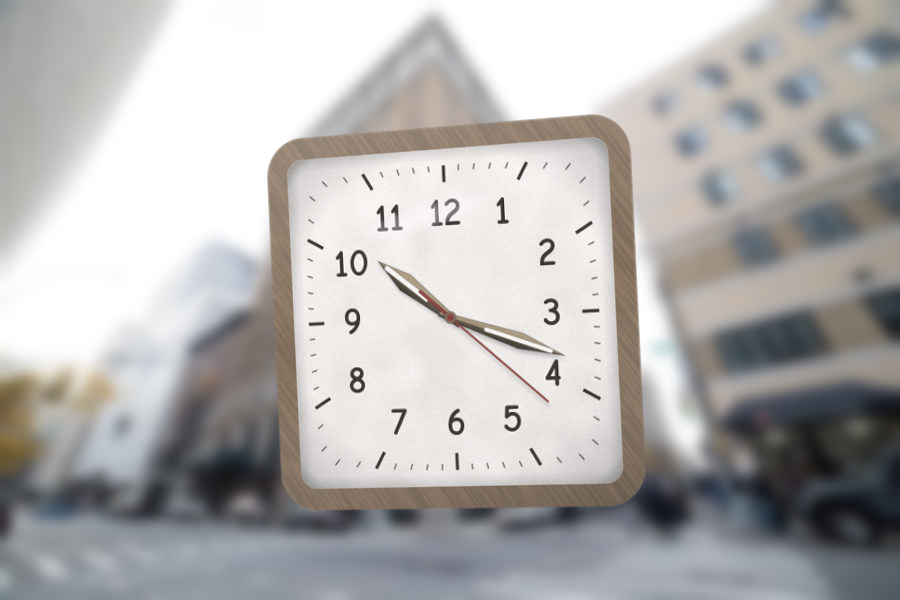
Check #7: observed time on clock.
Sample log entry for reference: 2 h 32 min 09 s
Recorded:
10 h 18 min 22 s
